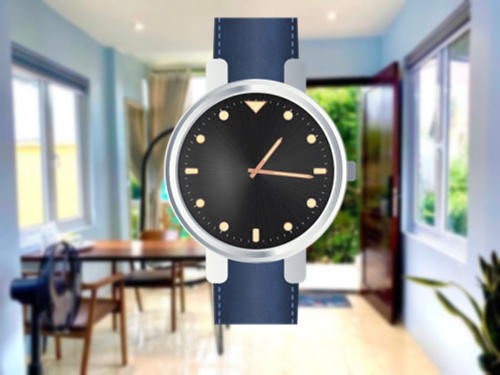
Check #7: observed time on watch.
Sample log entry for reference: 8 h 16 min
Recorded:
1 h 16 min
